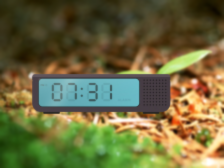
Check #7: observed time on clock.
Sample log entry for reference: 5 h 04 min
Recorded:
7 h 31 min
